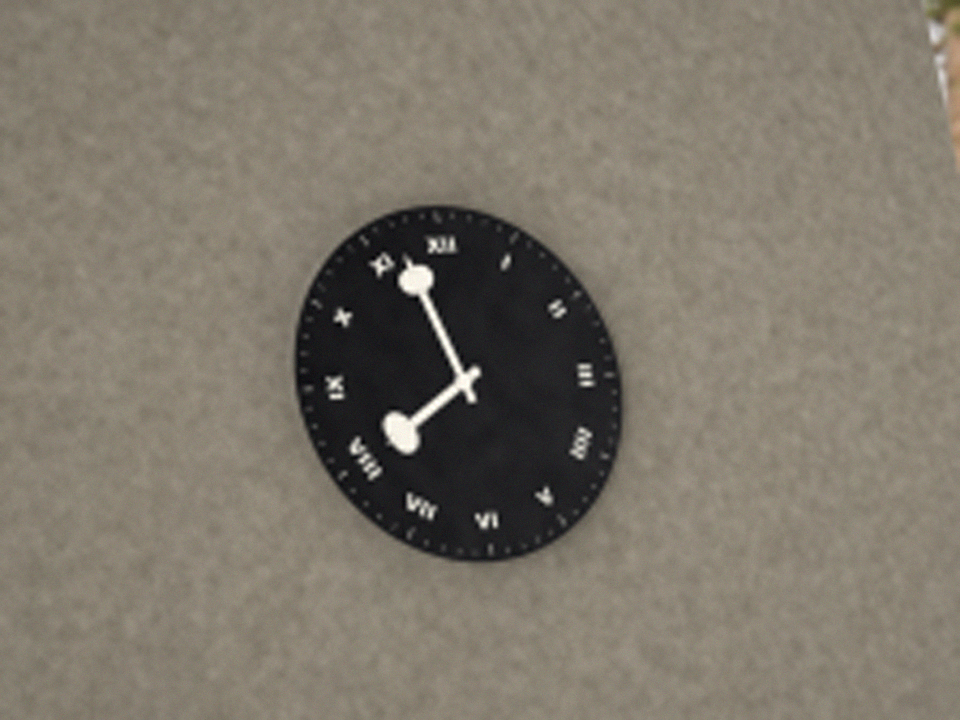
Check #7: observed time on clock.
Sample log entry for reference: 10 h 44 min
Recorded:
7 h 57 min
